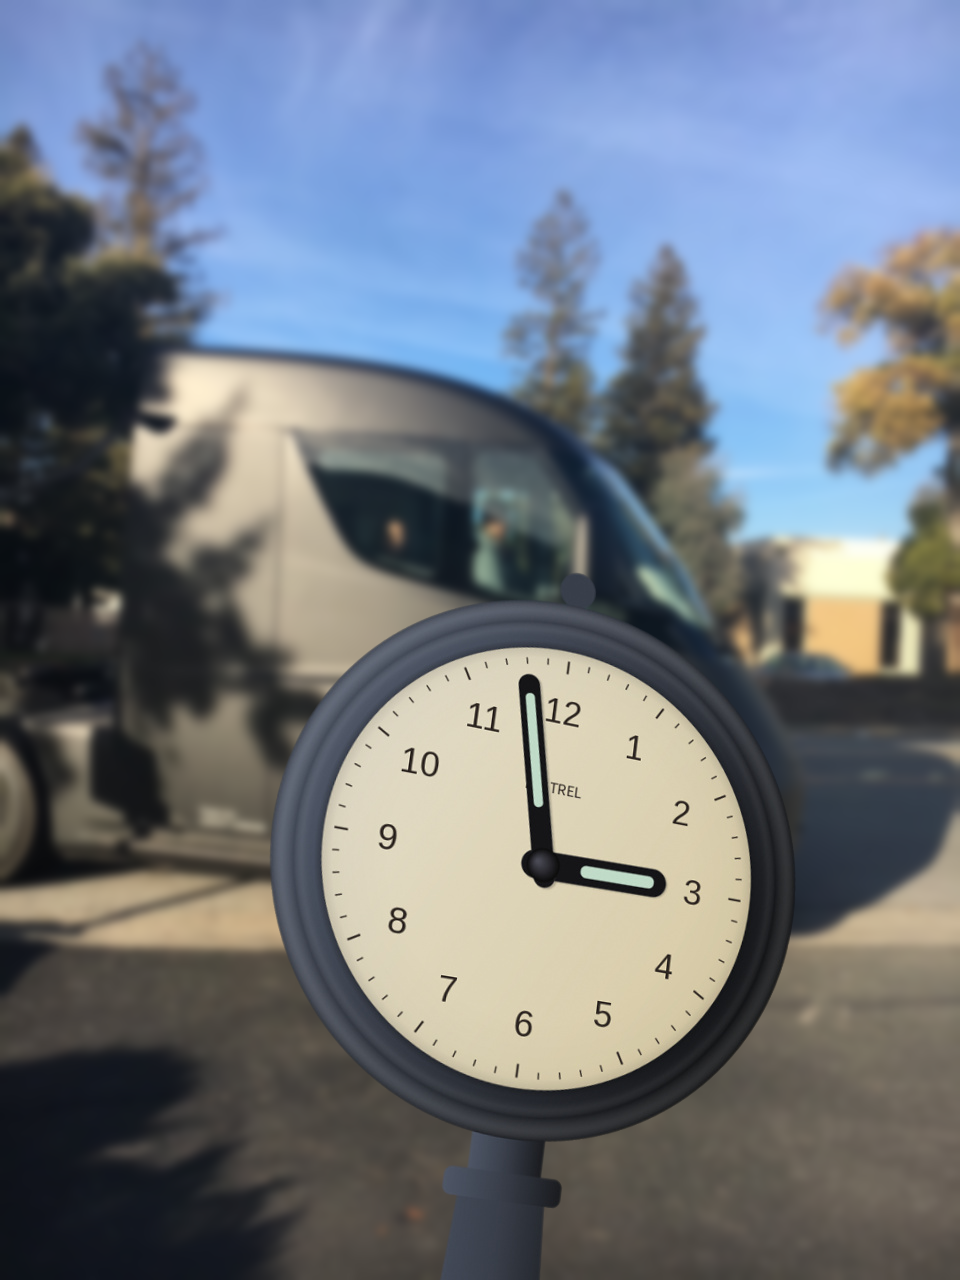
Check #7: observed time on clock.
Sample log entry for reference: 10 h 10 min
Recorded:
2 h 58 min
